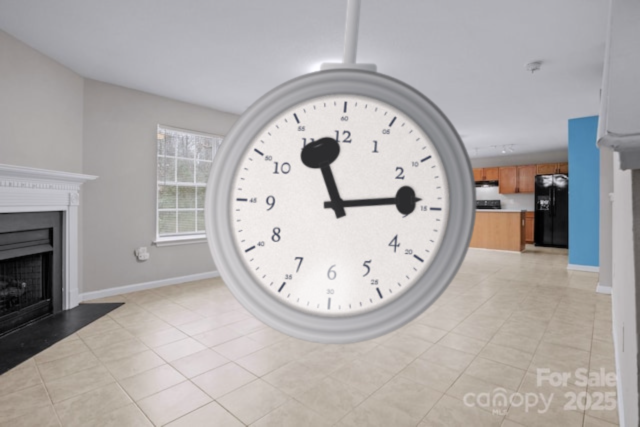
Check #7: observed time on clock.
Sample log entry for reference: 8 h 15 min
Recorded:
11 h 14 min
